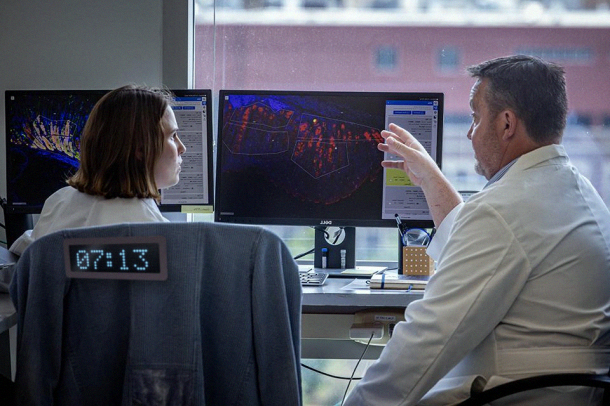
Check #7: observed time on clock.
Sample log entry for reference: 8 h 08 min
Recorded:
7 h 13 min
